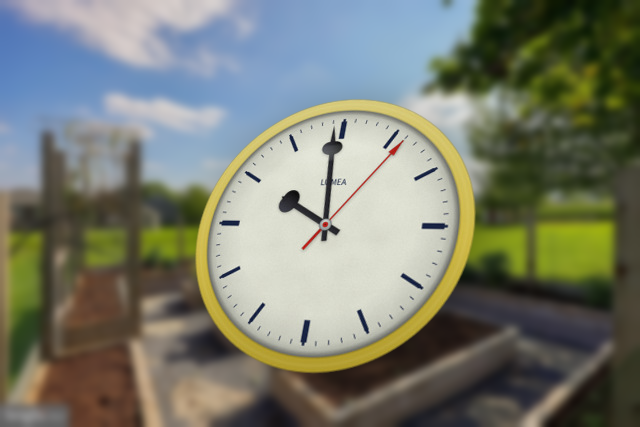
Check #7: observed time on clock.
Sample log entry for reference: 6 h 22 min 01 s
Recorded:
9 h 59 min 06 s
